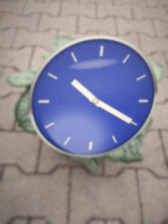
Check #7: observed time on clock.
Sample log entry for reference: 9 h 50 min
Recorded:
10 h 20 min
